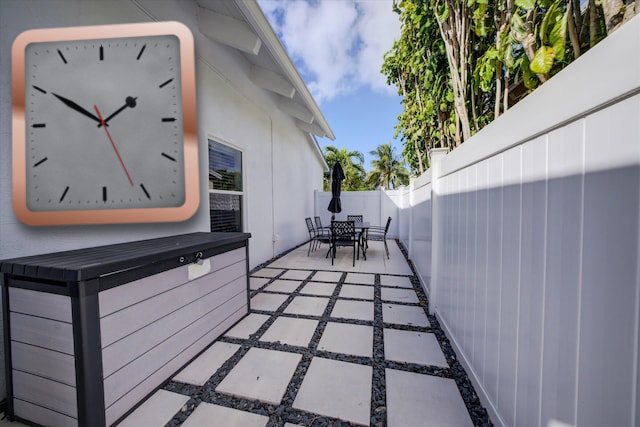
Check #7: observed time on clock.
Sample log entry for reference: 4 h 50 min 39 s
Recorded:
1 h 50 min 26 s
